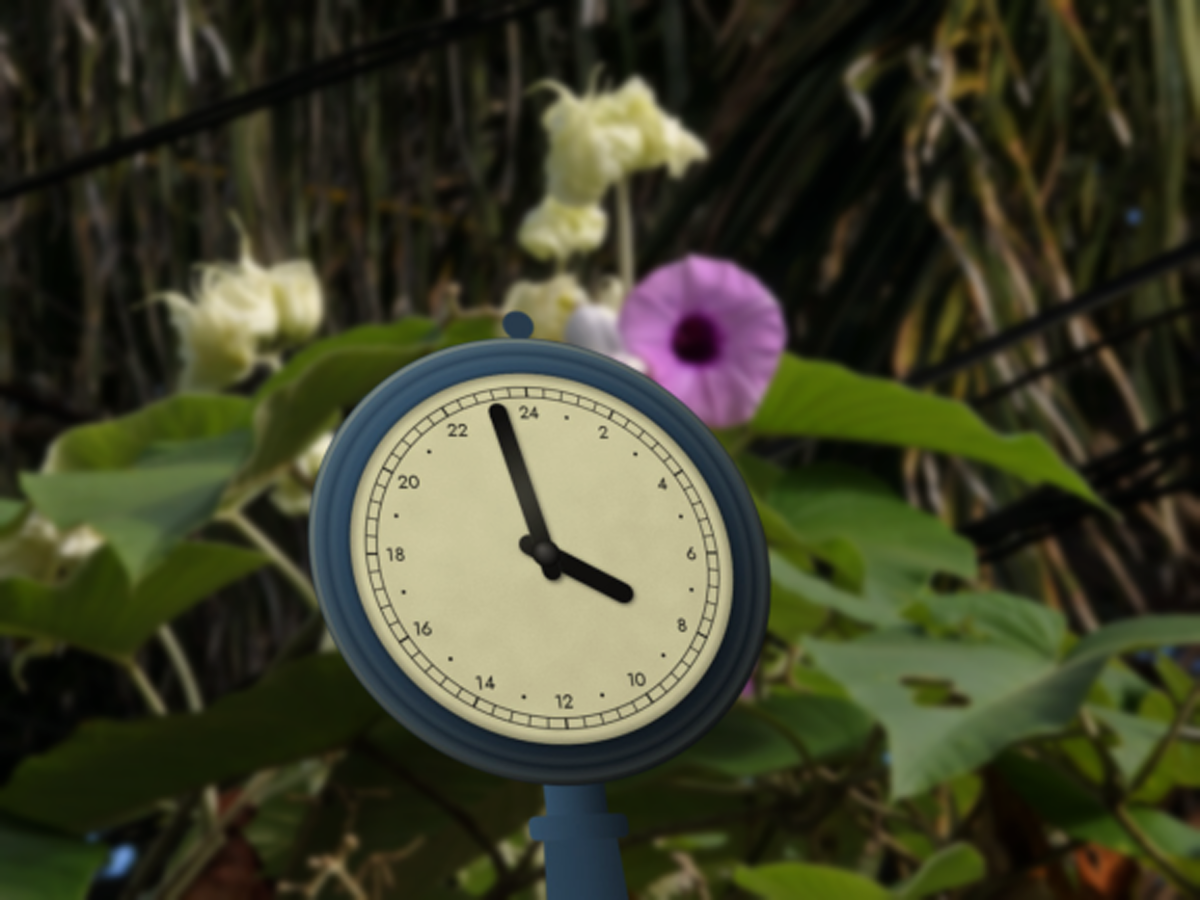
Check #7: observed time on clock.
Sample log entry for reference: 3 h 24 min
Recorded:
7 h 58 min
